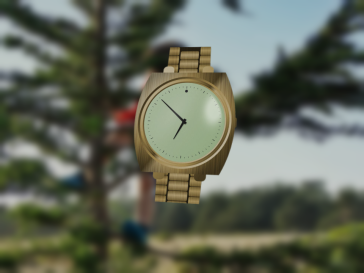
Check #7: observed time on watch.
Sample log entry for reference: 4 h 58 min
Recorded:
6 h 52 min
